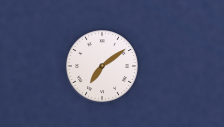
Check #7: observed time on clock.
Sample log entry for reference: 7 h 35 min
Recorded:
7 h 09 min
